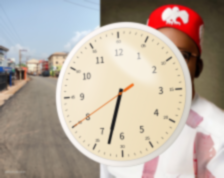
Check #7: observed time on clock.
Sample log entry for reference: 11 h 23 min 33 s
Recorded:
6 h 32 min 40 s
